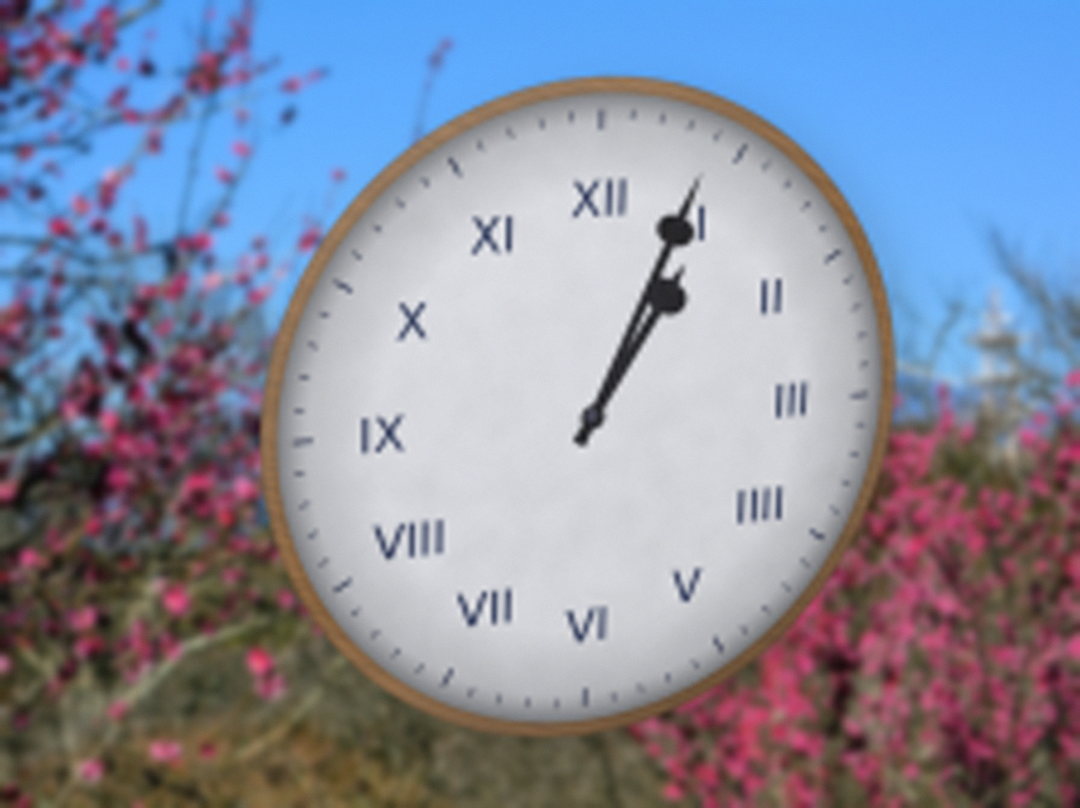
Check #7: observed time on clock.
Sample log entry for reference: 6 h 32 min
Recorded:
1 h 04 min
